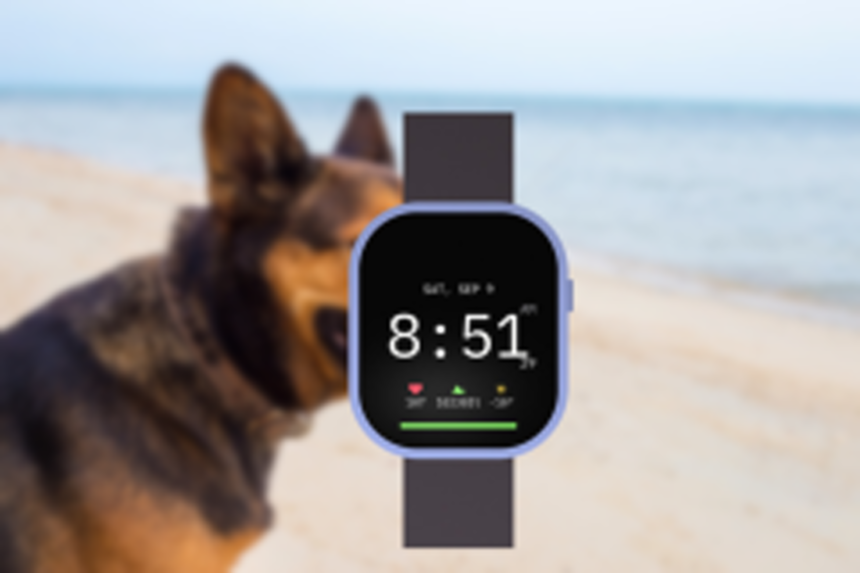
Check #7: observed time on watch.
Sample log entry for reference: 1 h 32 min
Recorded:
8 h 51 min
